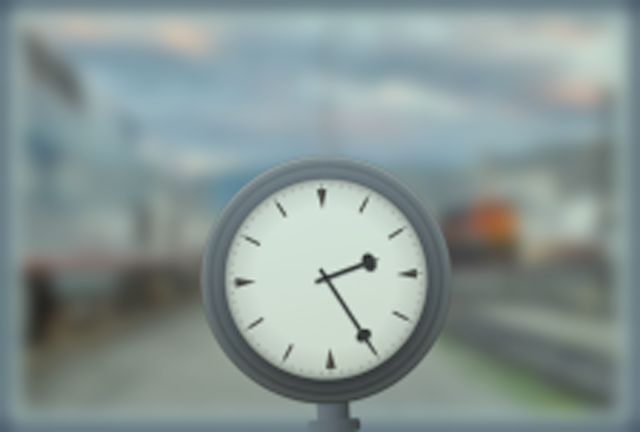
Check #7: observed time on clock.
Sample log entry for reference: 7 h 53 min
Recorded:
2 h 25 min
